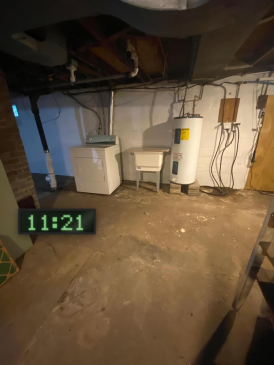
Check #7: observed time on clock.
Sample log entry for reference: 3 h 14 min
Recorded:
11 h 21 min
